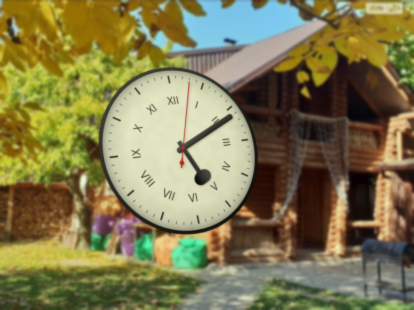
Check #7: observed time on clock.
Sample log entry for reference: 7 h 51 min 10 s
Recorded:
5 h 11 min 03 s
